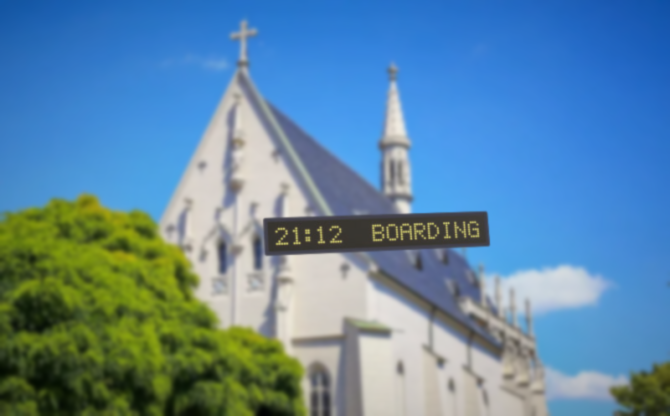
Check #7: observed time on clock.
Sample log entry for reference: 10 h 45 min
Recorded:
21 h 12 min
